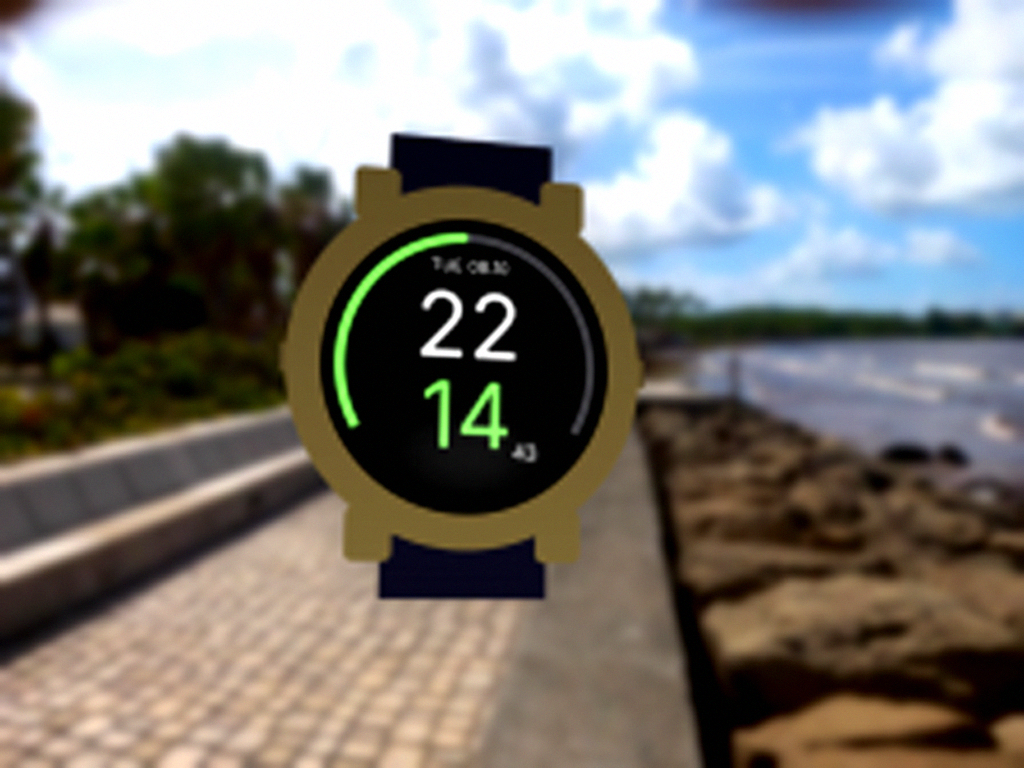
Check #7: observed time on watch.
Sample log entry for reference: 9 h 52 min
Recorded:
22 h 14 min
